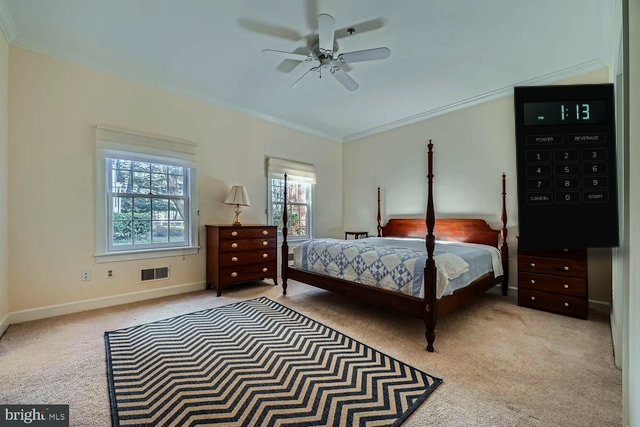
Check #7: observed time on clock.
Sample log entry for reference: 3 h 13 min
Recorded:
1 h 13 min
